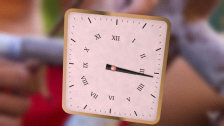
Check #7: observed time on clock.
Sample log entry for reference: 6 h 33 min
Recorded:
3 h 16 min
